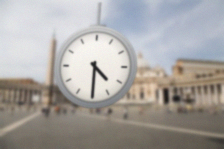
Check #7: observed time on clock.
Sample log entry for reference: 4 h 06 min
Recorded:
4 h 30 min
